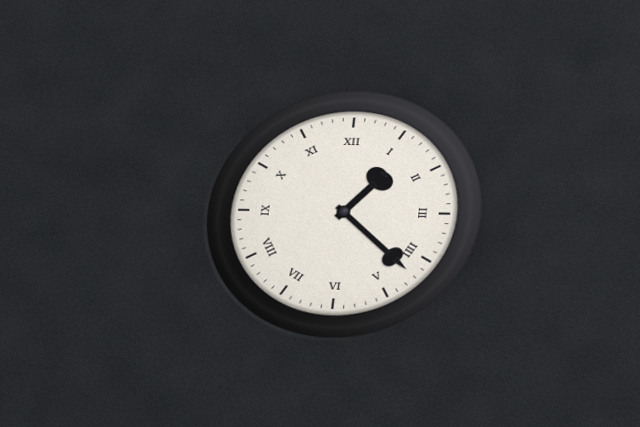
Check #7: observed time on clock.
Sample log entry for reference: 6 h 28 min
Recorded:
1 h 22 min
